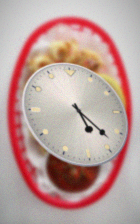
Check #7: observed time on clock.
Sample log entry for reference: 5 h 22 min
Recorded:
5 h 23 min
